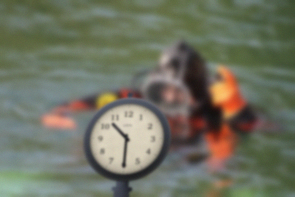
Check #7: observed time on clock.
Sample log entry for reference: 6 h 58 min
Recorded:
10 h 30 min
